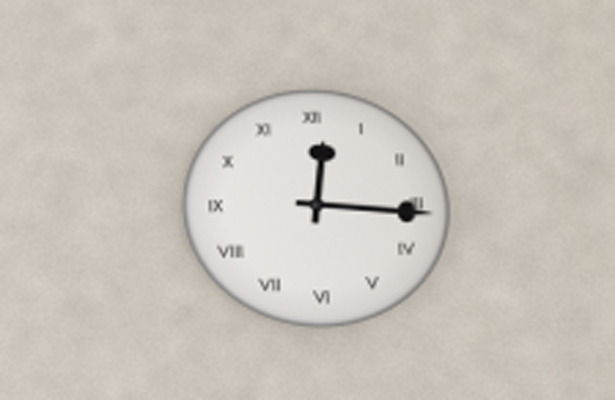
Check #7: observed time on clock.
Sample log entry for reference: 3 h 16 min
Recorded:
12 h 16 min
